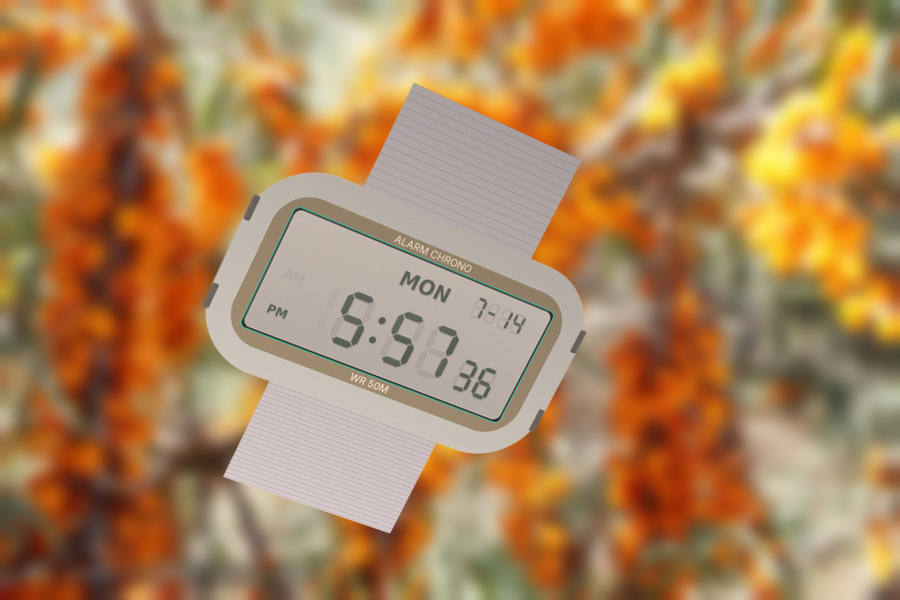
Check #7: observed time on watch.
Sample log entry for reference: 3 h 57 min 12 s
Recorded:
5 h 57 min 36 s
